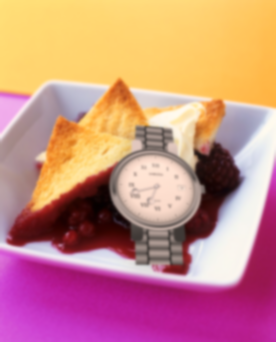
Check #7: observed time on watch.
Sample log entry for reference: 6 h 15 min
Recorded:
6 h 42 min
